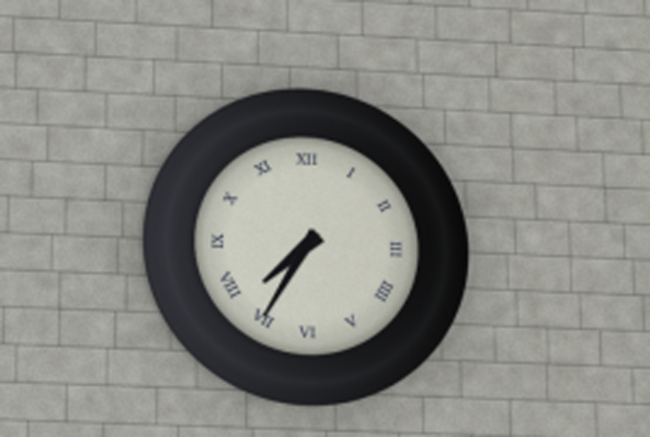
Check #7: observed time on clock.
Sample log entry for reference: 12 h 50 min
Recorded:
7 h 35 min
